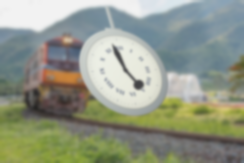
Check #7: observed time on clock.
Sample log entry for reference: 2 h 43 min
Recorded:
4 h 58 min
